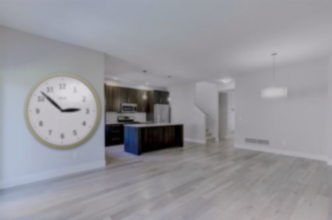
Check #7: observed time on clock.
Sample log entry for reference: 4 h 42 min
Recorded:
2 h 52 min
